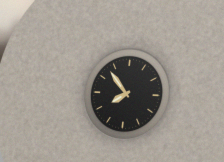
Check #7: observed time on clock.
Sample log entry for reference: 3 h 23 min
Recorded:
7 h 53 min
